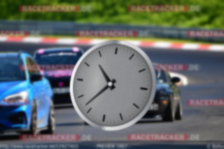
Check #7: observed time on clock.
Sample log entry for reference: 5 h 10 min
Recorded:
10 h 37 min
